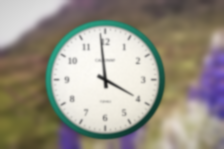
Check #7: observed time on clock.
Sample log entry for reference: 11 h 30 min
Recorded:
3 h 59 min
